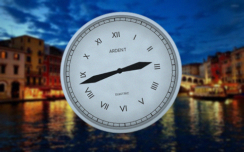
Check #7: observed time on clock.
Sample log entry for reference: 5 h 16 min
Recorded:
2 h 43 min
